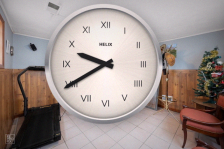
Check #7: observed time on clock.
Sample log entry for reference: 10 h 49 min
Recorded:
9 h 40 min
